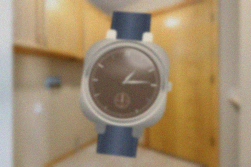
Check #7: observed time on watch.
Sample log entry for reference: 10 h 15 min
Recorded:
1 h 14 min
